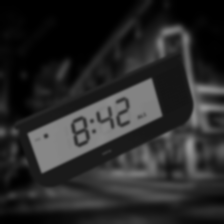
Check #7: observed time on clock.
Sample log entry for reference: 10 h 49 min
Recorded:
8 h 42 min
